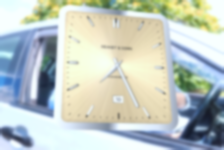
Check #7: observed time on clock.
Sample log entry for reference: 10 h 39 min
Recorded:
7 h 26 min
